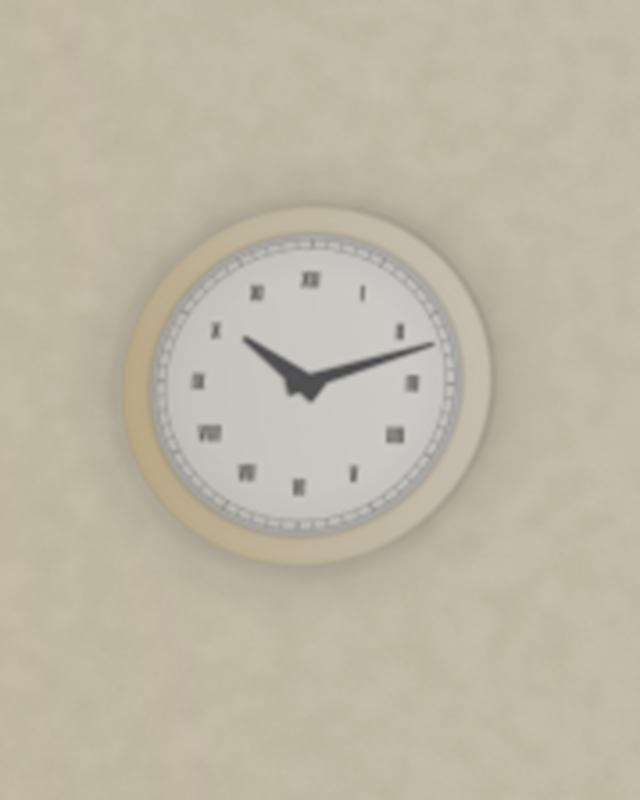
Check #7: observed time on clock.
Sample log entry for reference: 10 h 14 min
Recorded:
10 h 12 min
